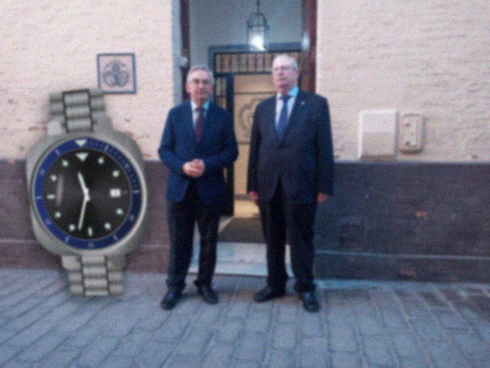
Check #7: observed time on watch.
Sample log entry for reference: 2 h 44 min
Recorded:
11 h 33 min
